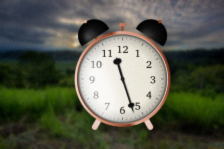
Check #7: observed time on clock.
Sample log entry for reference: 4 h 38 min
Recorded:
11 h 27 min
